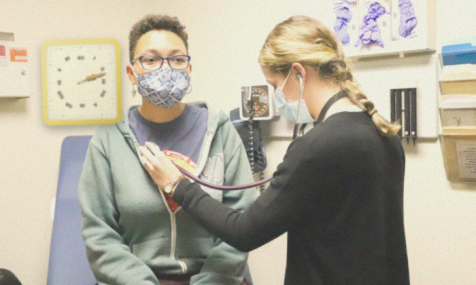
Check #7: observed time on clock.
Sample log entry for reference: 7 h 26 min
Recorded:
2 h 12 min
